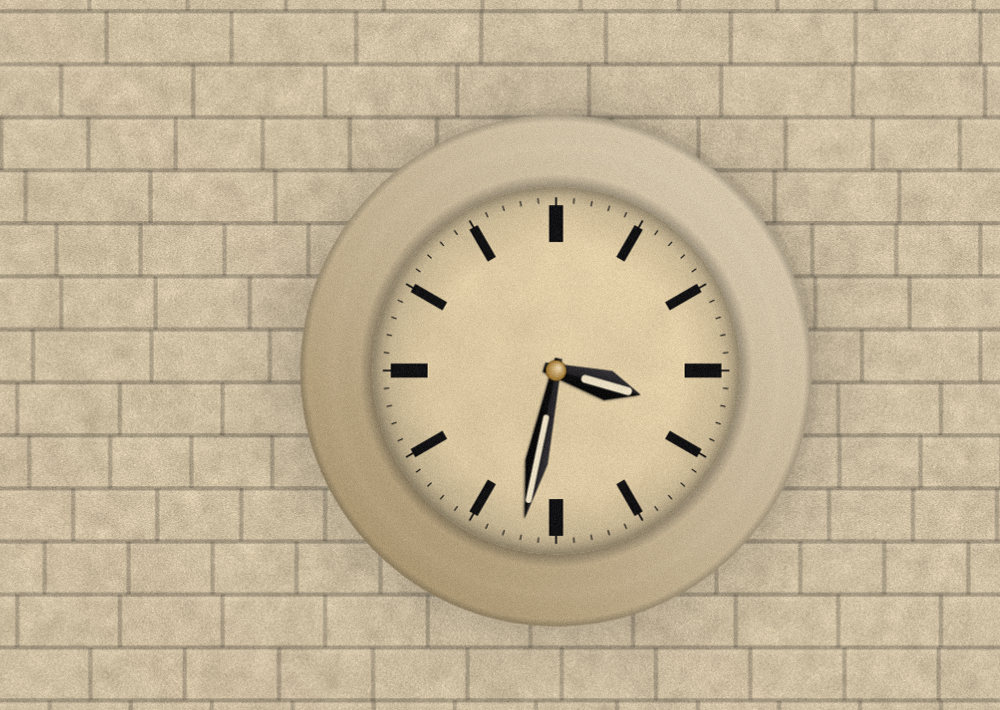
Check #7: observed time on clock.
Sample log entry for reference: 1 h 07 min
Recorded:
3 h 32 min
